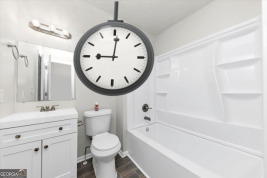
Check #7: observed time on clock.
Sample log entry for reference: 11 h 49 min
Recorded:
9 h 01 min
